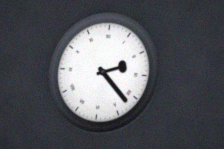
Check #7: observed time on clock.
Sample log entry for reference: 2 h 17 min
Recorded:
2 h 22 min
